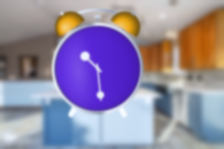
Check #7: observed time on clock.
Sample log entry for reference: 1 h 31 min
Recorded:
10 h 29 min
